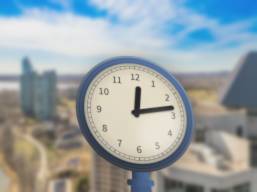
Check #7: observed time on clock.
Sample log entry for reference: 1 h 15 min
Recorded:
12 h 13 min
